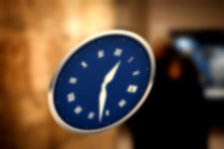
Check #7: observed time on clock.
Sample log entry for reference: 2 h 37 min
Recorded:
12 h 27 min
